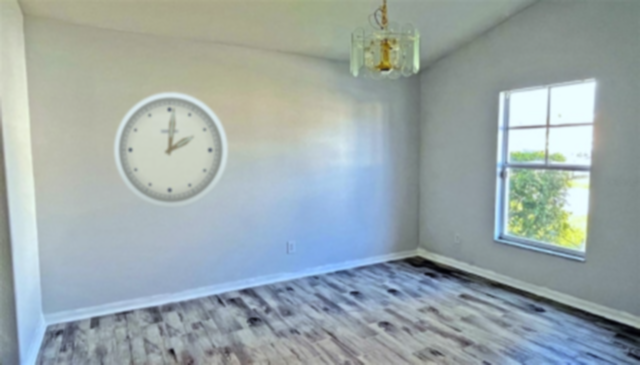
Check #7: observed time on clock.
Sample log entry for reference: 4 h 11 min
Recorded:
2 h 01 min
